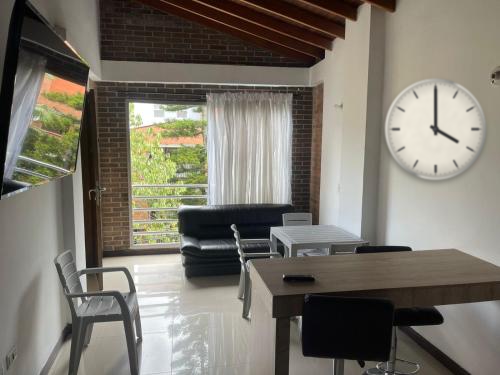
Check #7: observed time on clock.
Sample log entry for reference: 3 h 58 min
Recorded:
4 h 00 min
